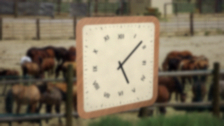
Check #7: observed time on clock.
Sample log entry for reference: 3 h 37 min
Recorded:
5 h 08 min
